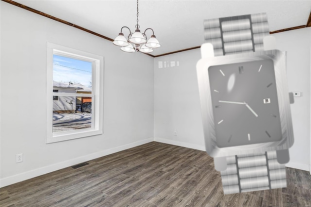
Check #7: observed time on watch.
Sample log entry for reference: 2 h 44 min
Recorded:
4 h 47 min
